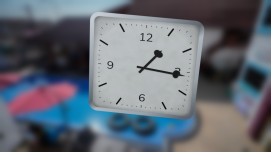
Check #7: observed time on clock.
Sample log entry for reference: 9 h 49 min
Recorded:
1 h 16 min
